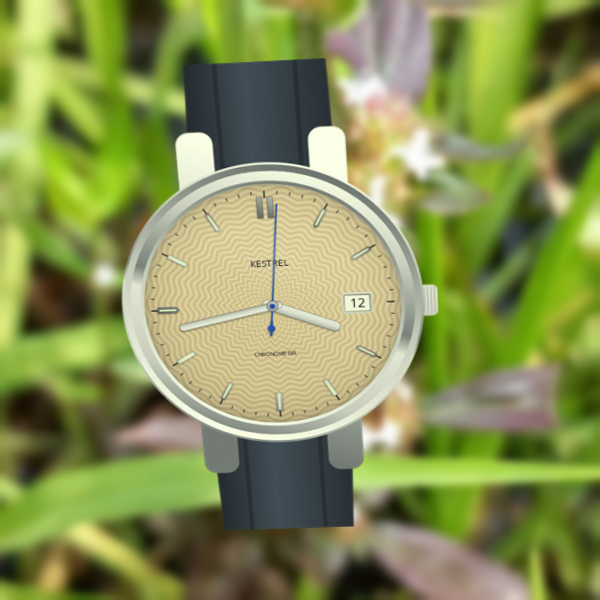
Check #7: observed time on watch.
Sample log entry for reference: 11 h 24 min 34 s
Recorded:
3 h 43 min 01 s
